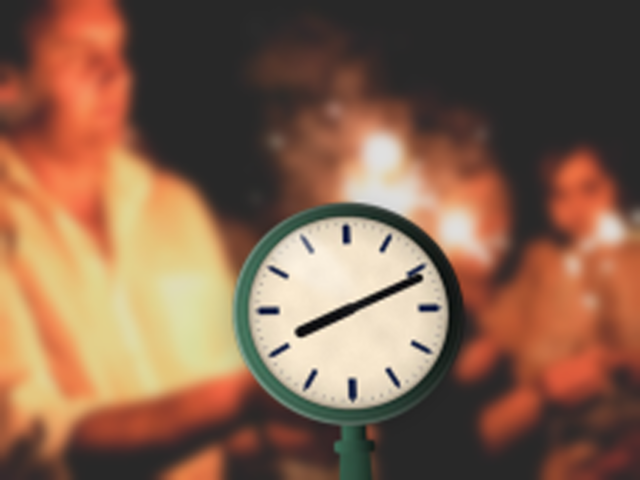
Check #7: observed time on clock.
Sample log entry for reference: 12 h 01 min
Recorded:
8 h 11 min
